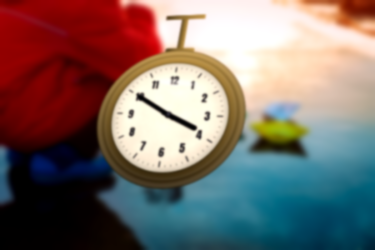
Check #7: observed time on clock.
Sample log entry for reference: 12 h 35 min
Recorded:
3 h 50 min
